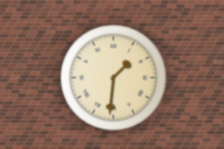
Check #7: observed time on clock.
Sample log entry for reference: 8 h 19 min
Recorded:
1 h 31 min
